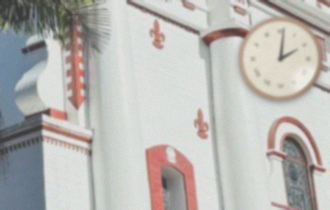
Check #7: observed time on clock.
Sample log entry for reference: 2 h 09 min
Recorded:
2 h 01 min
